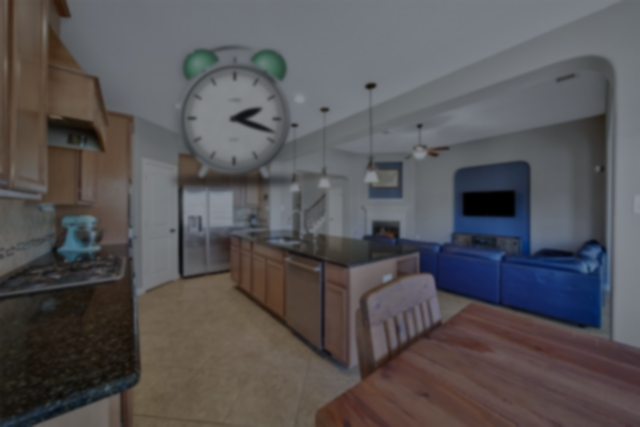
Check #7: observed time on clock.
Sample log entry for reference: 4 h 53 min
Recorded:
2 h 18 min
